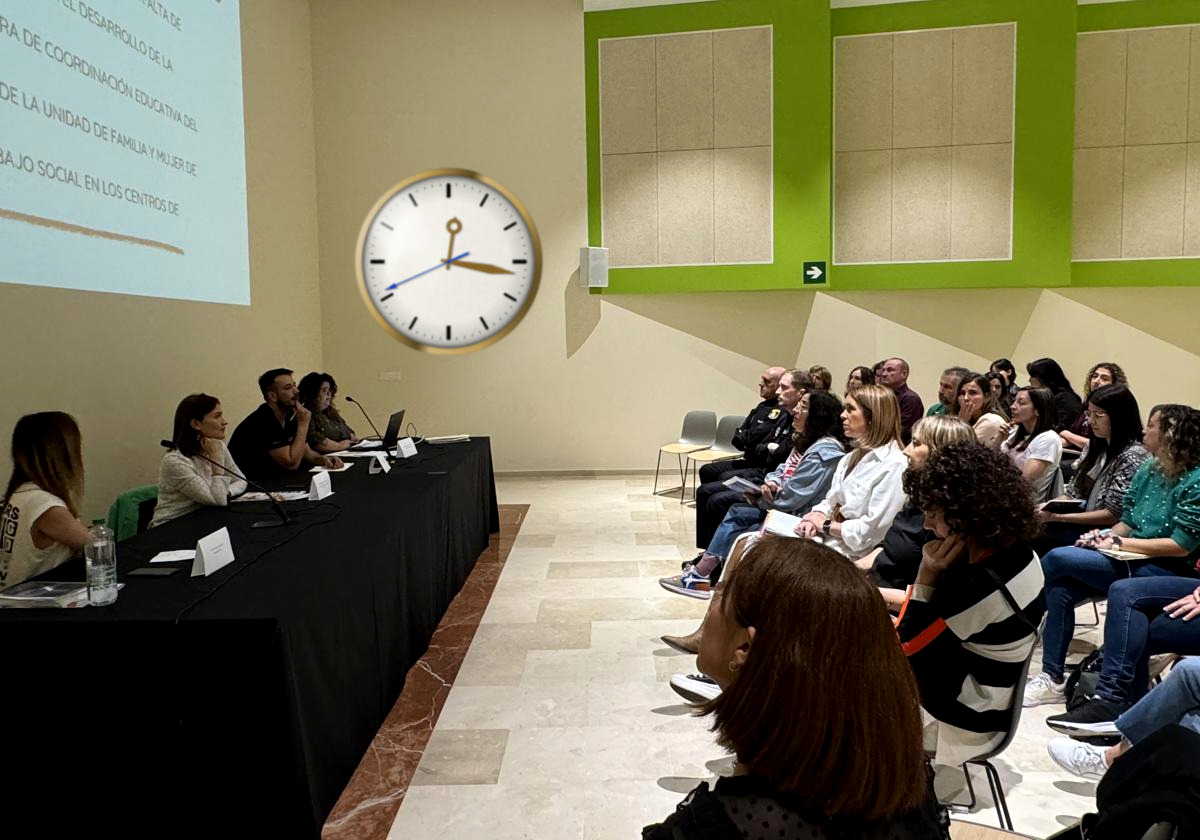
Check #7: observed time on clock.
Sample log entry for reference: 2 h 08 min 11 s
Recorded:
12 h 16 min 41 s
